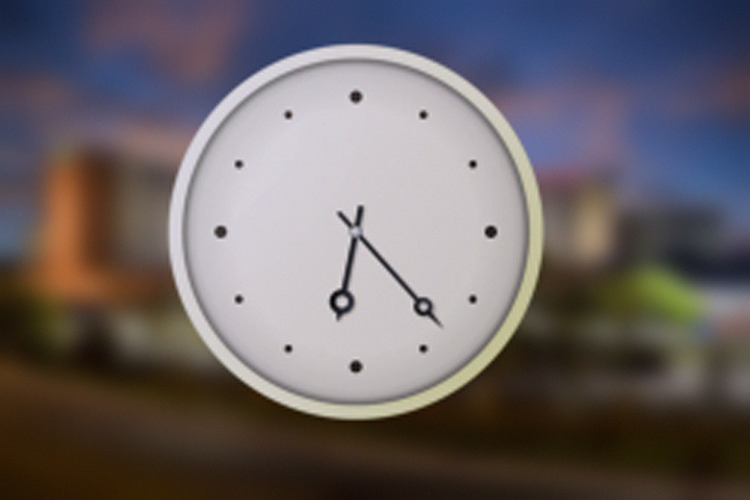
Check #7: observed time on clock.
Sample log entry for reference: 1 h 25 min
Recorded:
6 h 23 min
